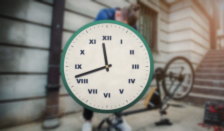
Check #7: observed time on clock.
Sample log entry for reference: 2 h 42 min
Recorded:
11 h 42 min
